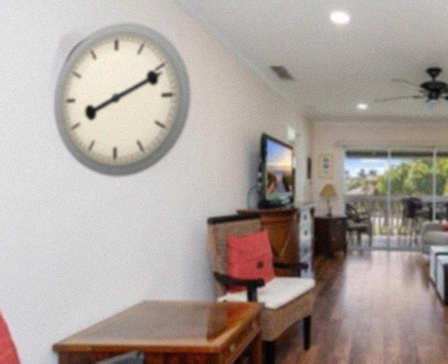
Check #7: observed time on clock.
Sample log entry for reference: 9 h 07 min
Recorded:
8 h 11 min
